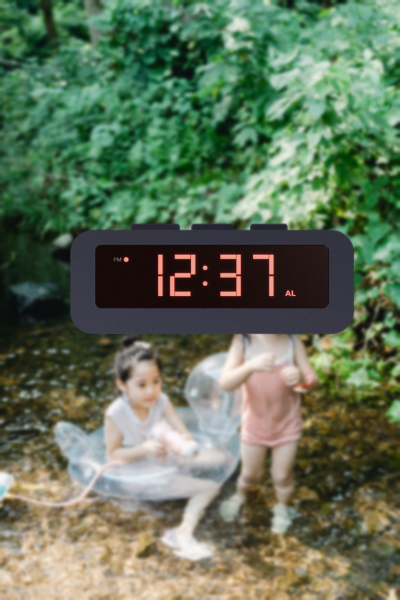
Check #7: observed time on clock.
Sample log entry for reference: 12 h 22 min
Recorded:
12 h 37 min
